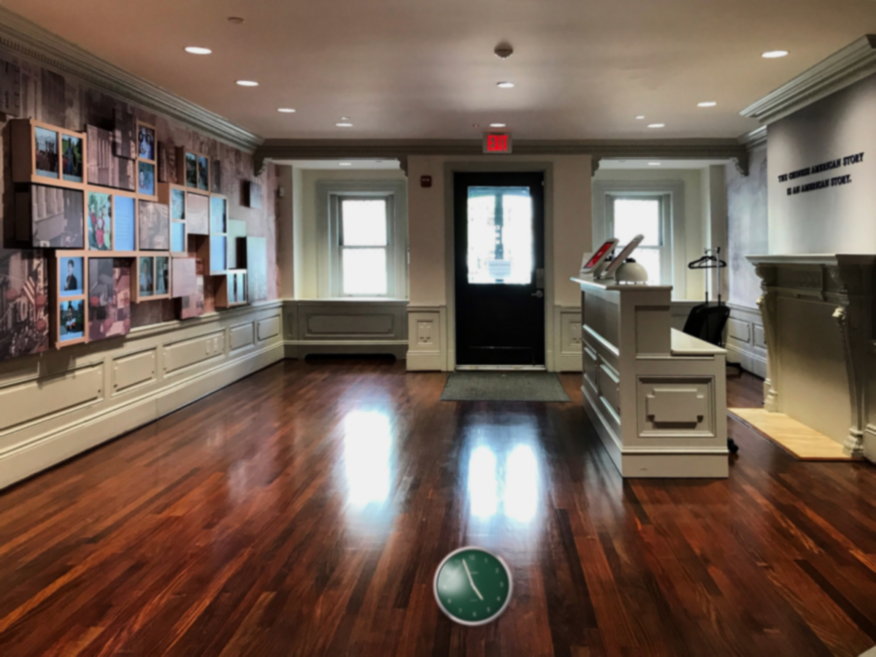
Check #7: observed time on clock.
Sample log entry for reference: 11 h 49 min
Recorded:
4 h 57 min
